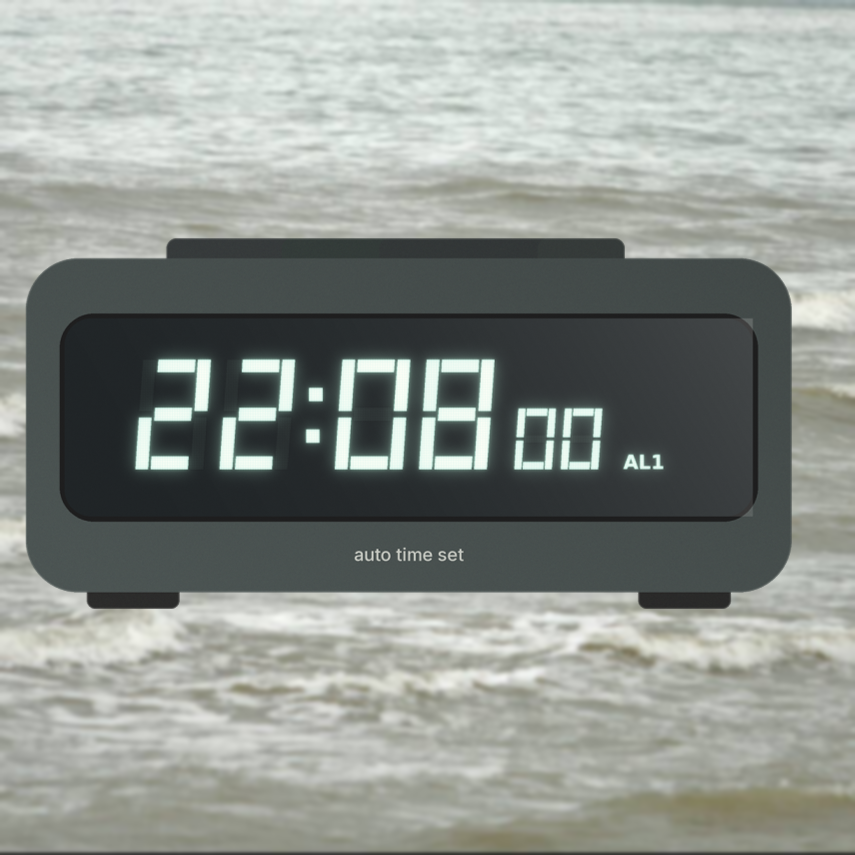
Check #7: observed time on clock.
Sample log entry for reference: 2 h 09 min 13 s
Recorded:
22 h 08 min 00 s
